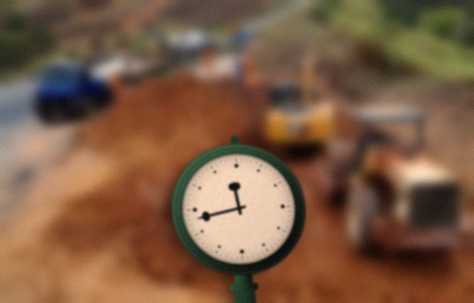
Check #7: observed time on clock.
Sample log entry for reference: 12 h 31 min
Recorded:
11 h 43 min
